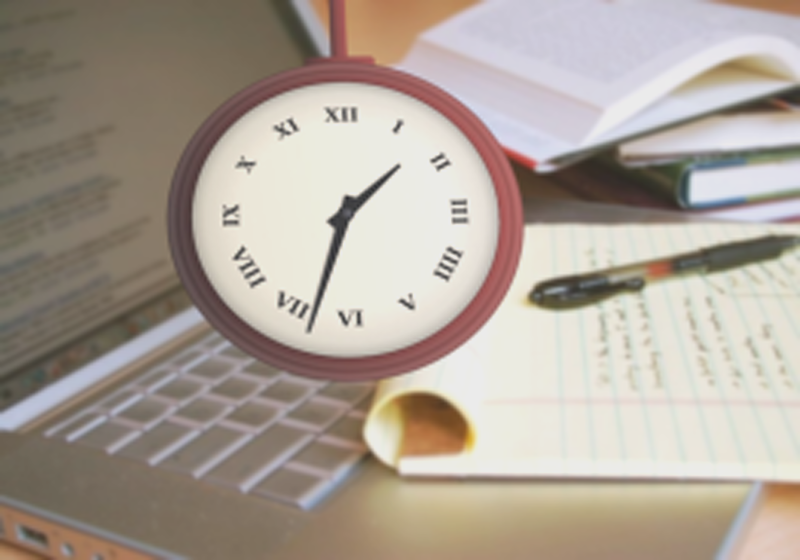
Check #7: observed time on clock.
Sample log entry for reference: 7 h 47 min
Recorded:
1 h 33 min
